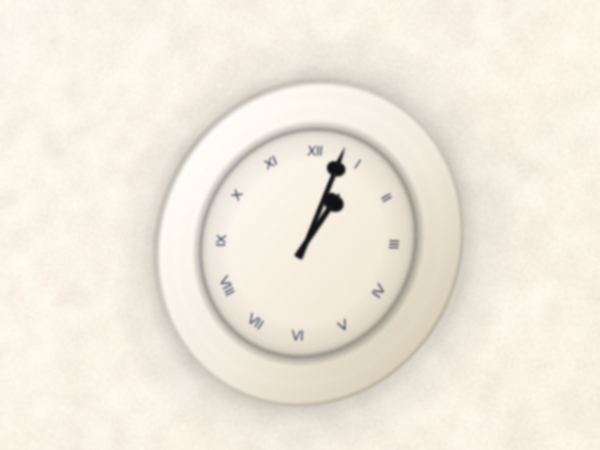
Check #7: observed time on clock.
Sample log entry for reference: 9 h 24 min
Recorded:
1 h 03 min
